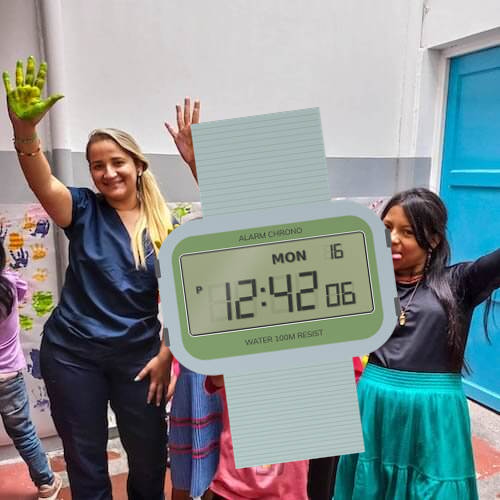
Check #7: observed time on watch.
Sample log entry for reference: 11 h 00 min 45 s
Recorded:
12 h 42 min 06 s
